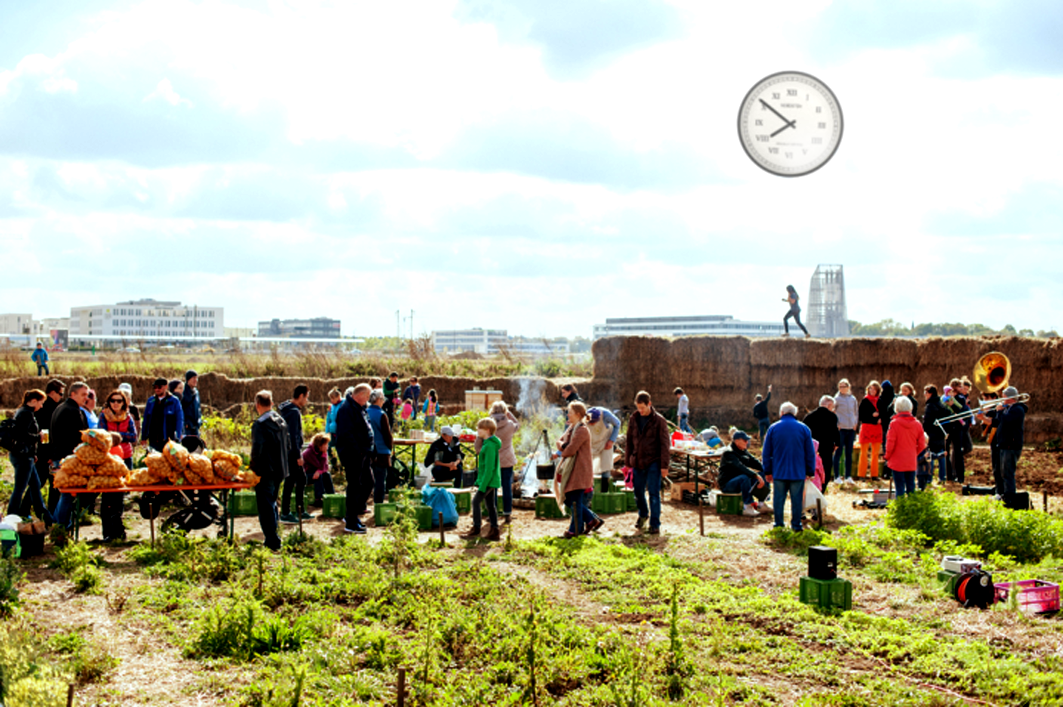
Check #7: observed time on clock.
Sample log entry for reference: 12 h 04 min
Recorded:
7 h 51 min
